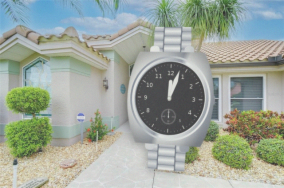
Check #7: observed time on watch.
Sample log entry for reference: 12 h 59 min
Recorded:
12 h 03 min
